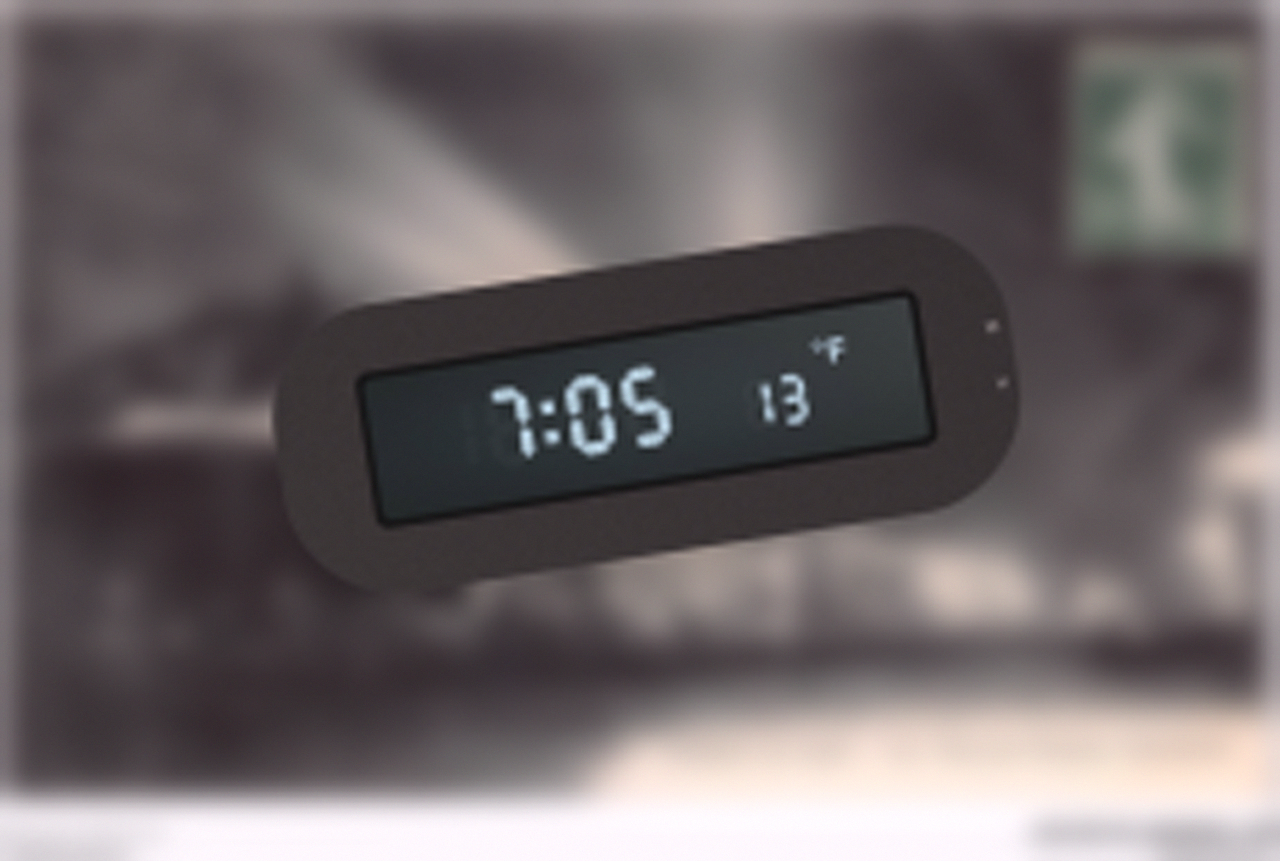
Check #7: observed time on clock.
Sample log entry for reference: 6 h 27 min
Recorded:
7 h 05 min
